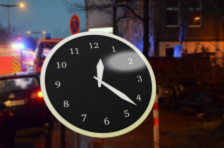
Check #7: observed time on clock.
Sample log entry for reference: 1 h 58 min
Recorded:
12 h 22 min
